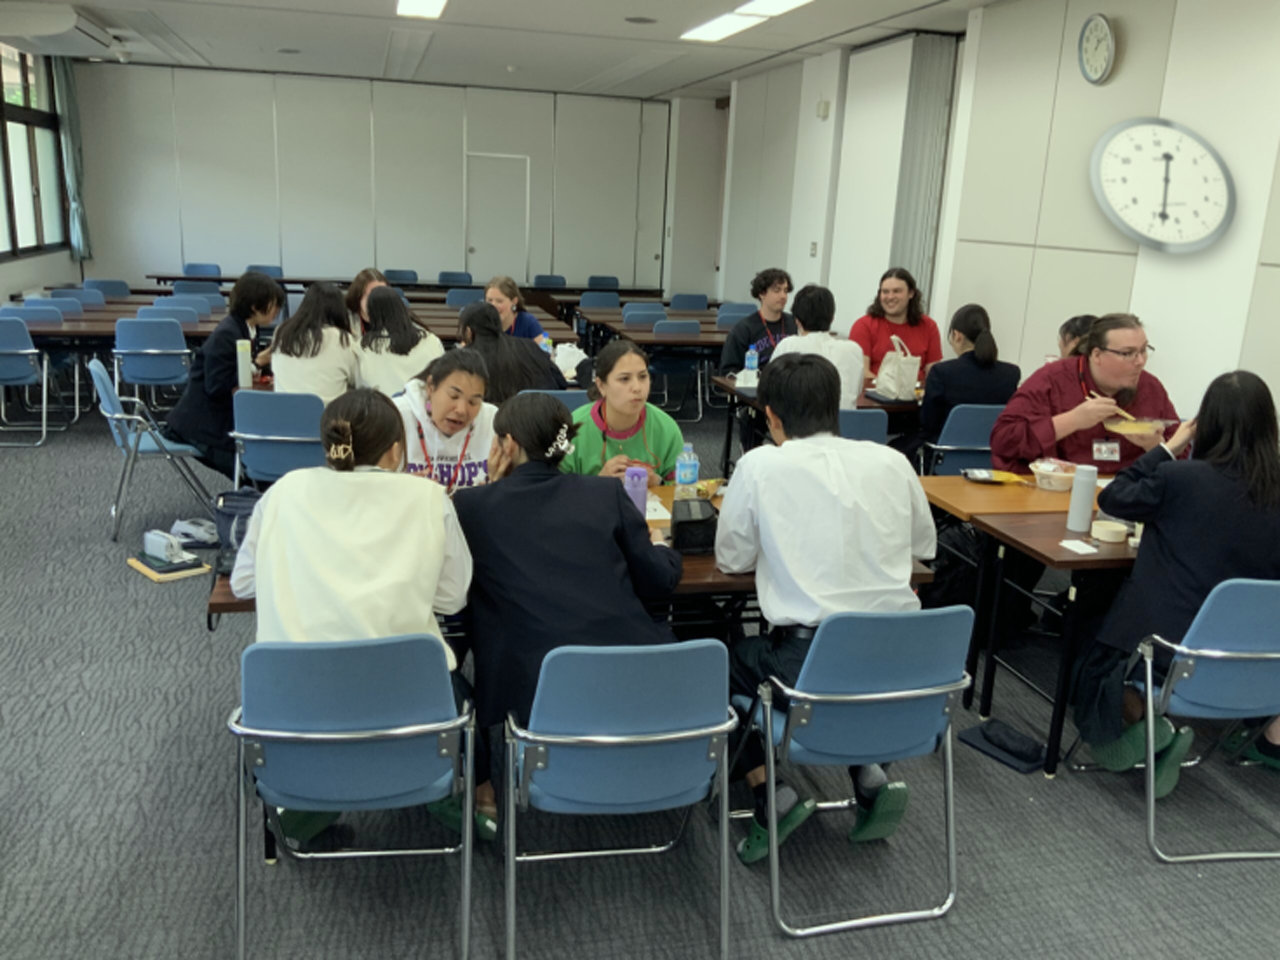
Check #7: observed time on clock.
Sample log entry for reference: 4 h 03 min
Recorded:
12 h 33 min
